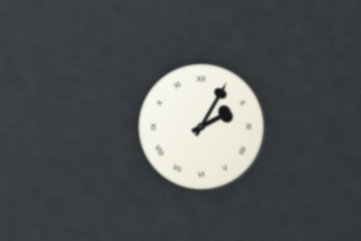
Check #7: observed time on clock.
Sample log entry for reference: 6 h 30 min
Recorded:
2 h 05 min
